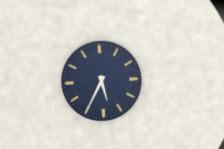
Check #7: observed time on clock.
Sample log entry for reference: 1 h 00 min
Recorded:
5 h 35 min
